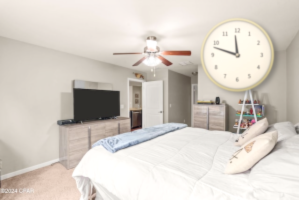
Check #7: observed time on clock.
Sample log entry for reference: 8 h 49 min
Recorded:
11 h 48 min
